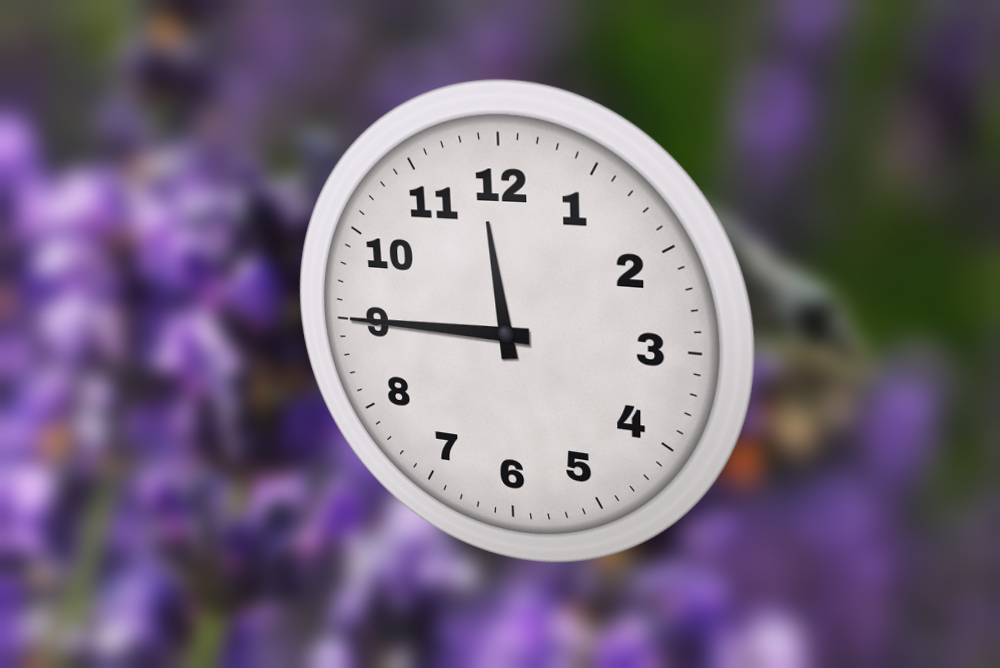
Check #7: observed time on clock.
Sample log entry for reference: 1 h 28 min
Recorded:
11 h 45 min
